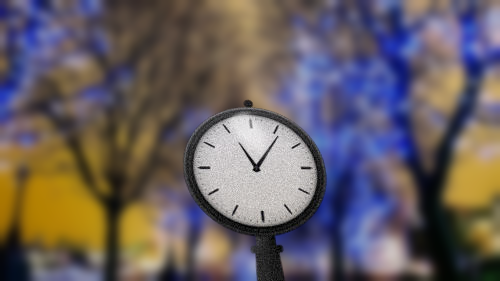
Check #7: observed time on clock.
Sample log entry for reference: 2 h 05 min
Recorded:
11 h 06 min
